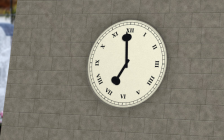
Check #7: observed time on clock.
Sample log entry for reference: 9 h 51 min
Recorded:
6 h 59 min
